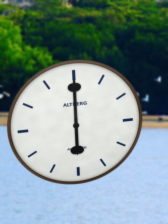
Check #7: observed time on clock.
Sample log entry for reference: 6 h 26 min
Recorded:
6 h 00 min
